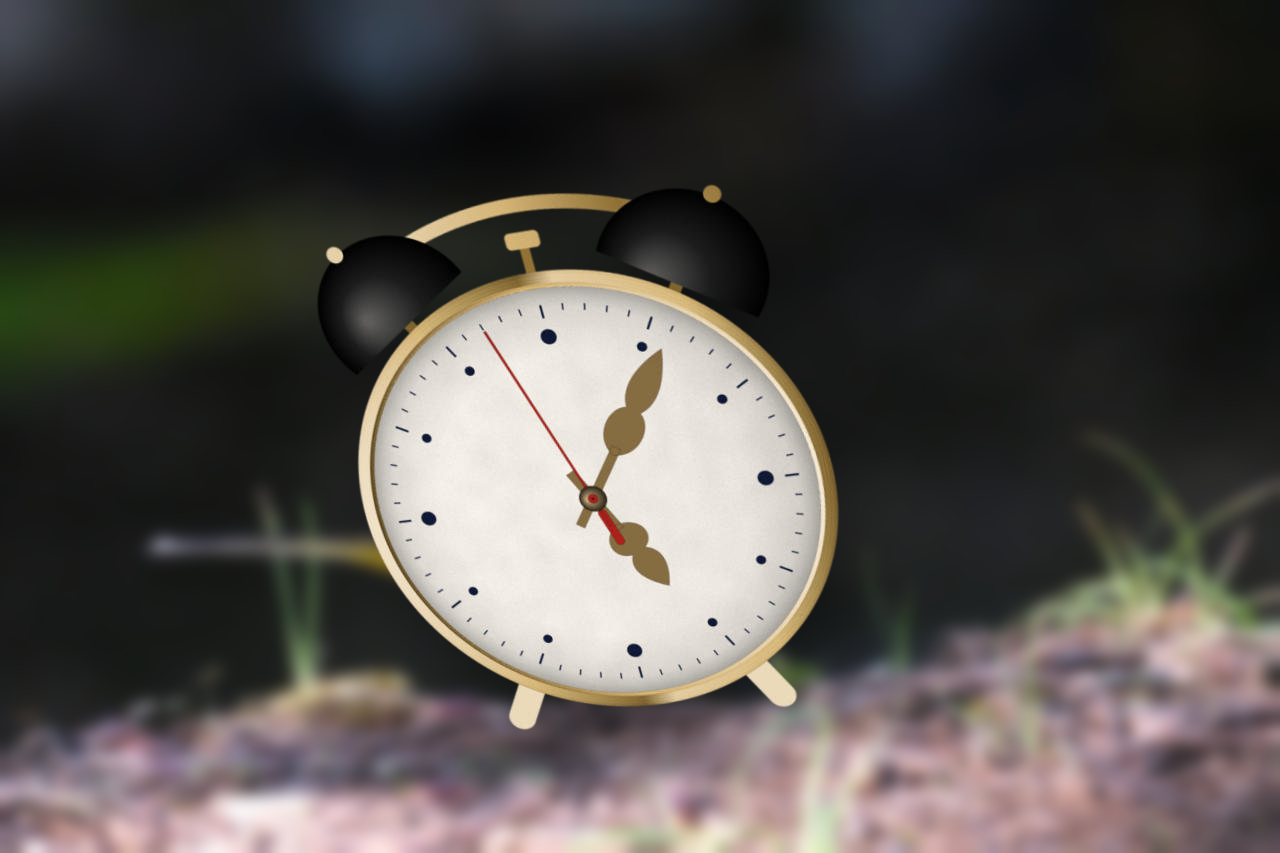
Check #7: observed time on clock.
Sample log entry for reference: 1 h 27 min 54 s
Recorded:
5 h 05 min 57 s
